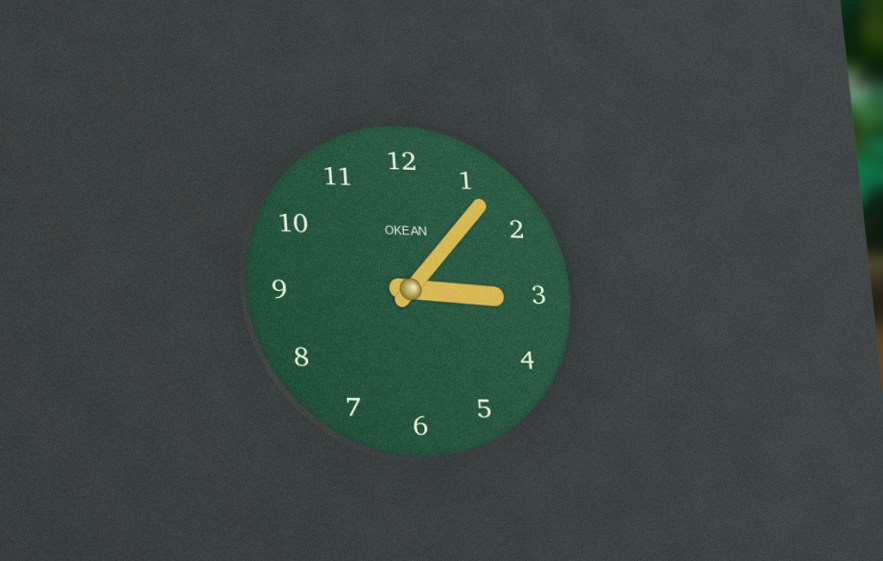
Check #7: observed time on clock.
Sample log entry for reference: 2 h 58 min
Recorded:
3 h 07 min
